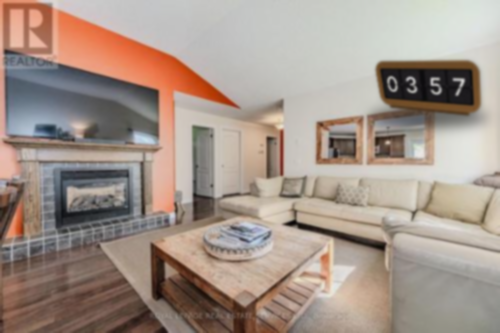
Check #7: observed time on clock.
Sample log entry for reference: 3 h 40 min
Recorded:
3 h 57 min
